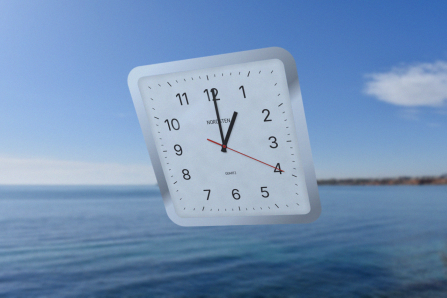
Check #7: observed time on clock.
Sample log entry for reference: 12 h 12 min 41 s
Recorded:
1 h 00 min 20 s
